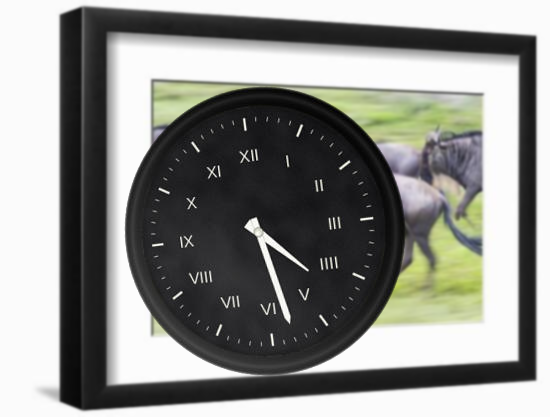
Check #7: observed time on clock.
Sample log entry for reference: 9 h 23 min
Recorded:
4 h 28 min
